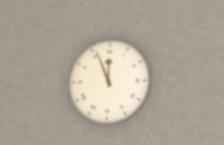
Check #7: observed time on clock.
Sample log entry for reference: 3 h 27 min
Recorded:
11 h 56 min
